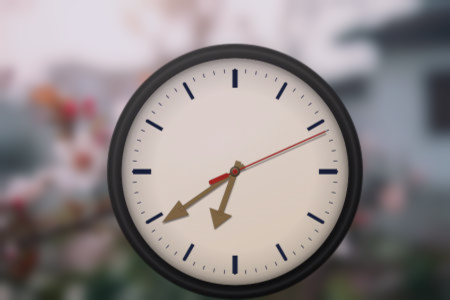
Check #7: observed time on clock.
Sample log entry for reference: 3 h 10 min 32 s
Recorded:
6 h 39 min 11 s
